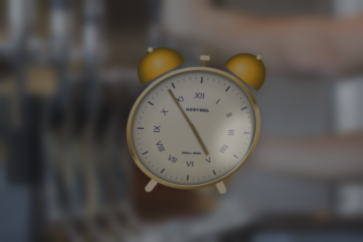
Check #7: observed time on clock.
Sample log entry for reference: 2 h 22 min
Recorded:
4 h 54 min
